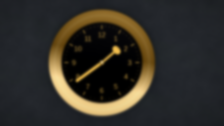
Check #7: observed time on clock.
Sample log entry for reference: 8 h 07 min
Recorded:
1 h 39 min
